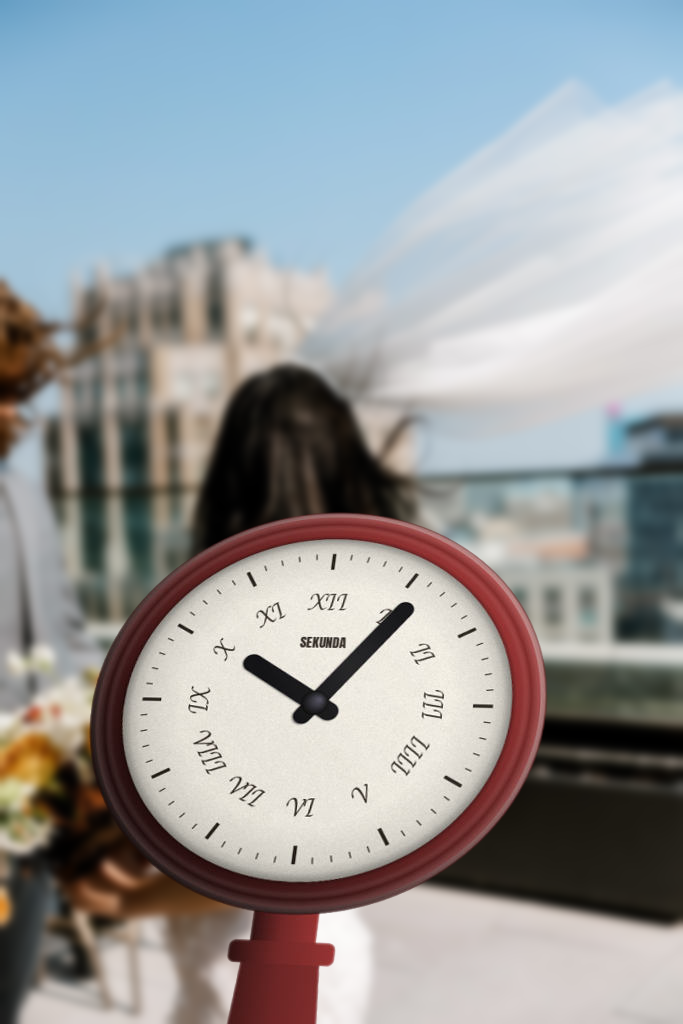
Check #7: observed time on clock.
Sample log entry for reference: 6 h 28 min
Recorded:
10 h 06 min
